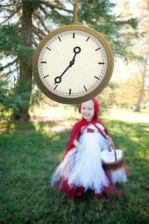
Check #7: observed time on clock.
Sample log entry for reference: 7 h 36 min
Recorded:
12 h 36 min
